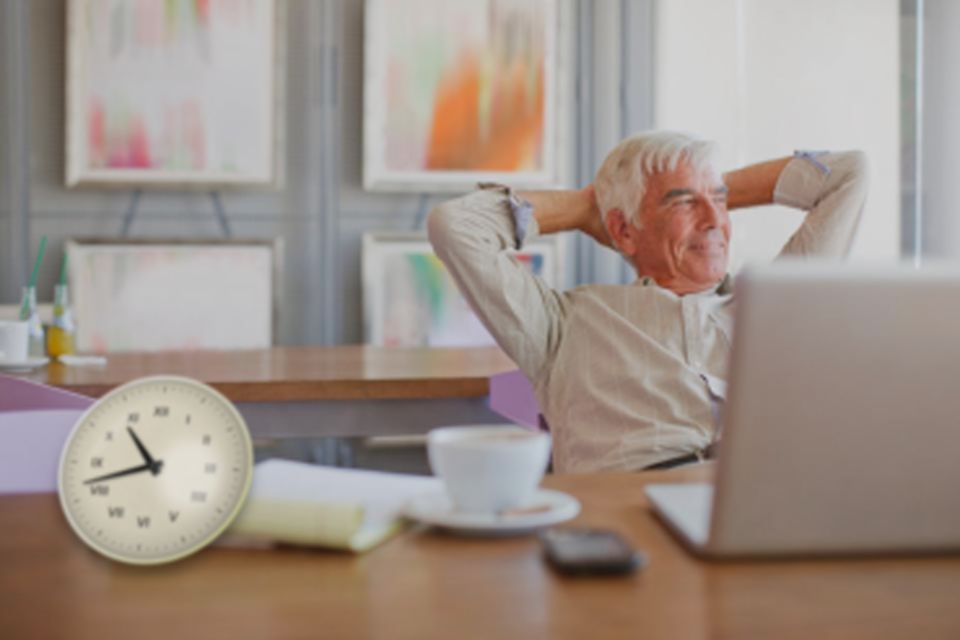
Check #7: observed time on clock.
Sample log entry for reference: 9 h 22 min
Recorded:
10 h 42 min
